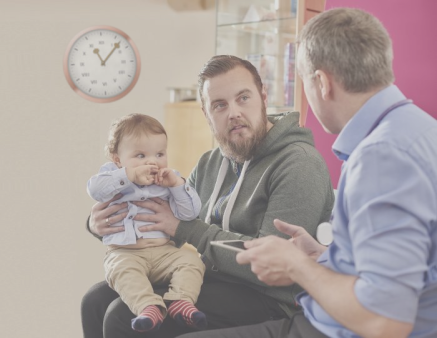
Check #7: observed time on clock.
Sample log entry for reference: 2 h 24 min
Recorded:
11 h 07 min
